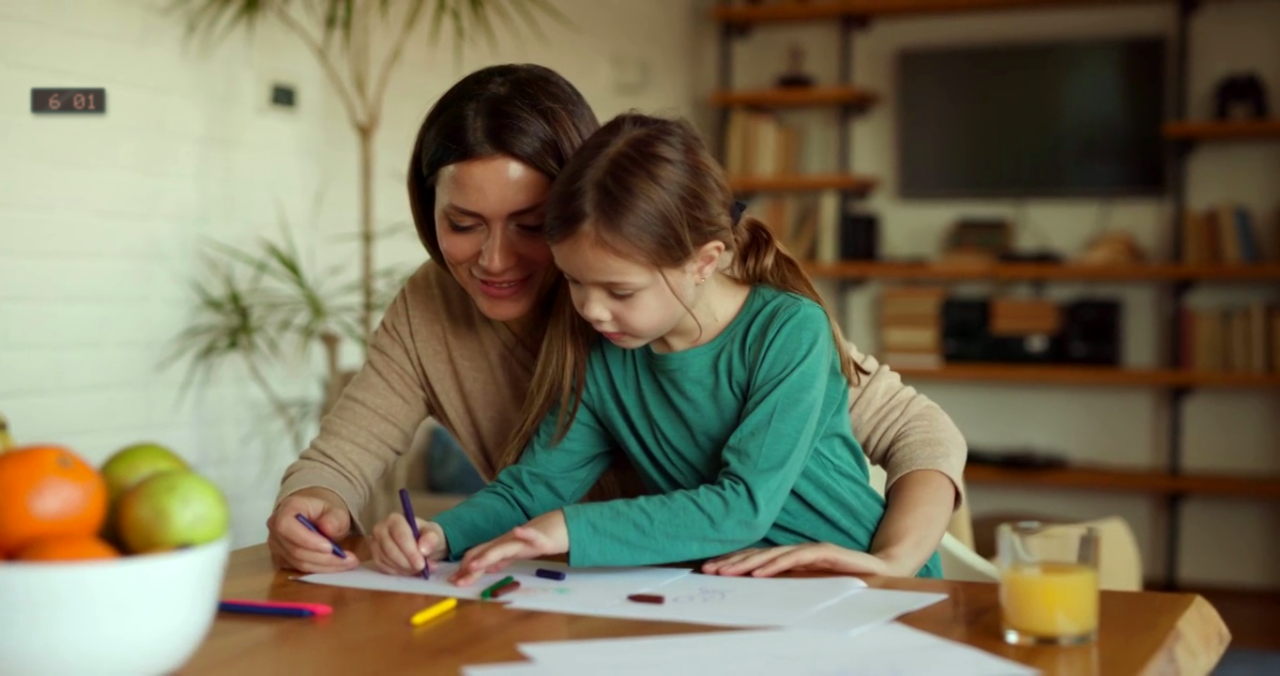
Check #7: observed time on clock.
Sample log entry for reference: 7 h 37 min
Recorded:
6 h 01 min
